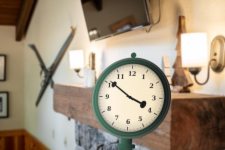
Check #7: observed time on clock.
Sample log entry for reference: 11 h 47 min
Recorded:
3 h 51 min
